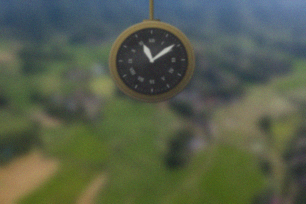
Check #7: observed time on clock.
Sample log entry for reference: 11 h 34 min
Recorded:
11 h 09 min
